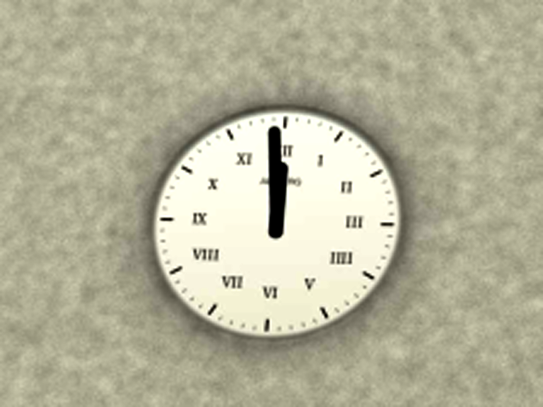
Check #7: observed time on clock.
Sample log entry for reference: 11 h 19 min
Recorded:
11 h 59 min
